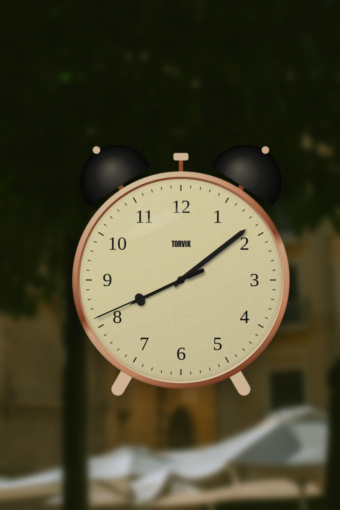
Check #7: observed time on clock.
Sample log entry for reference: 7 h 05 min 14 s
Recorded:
8 h 08 min 41 s
